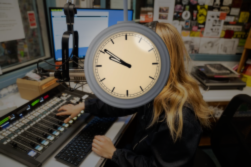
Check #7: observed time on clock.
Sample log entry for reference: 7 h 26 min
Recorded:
9 h 51 min
